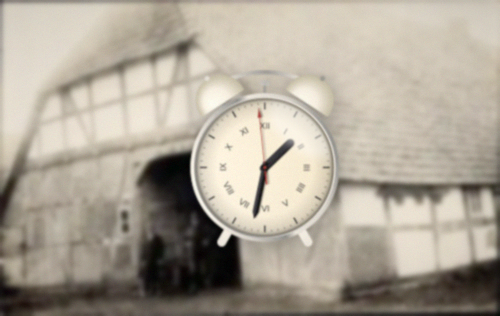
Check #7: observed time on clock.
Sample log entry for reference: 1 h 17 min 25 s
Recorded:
1 h 31 min 59 s
